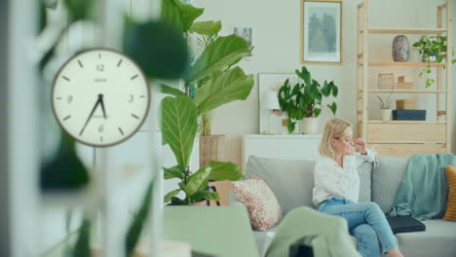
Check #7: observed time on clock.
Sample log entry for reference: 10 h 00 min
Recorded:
5 h 35 min
